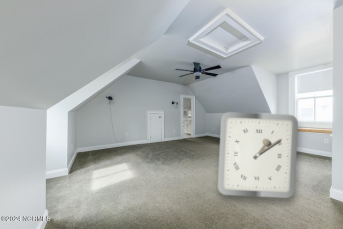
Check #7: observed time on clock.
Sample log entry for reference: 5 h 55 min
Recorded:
1 h 09 min
